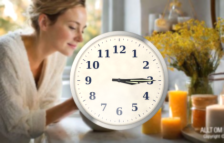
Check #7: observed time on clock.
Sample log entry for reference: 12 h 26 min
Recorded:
3 h 15 min
